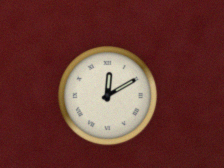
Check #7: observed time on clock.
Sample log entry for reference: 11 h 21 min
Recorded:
12 h 10 min
